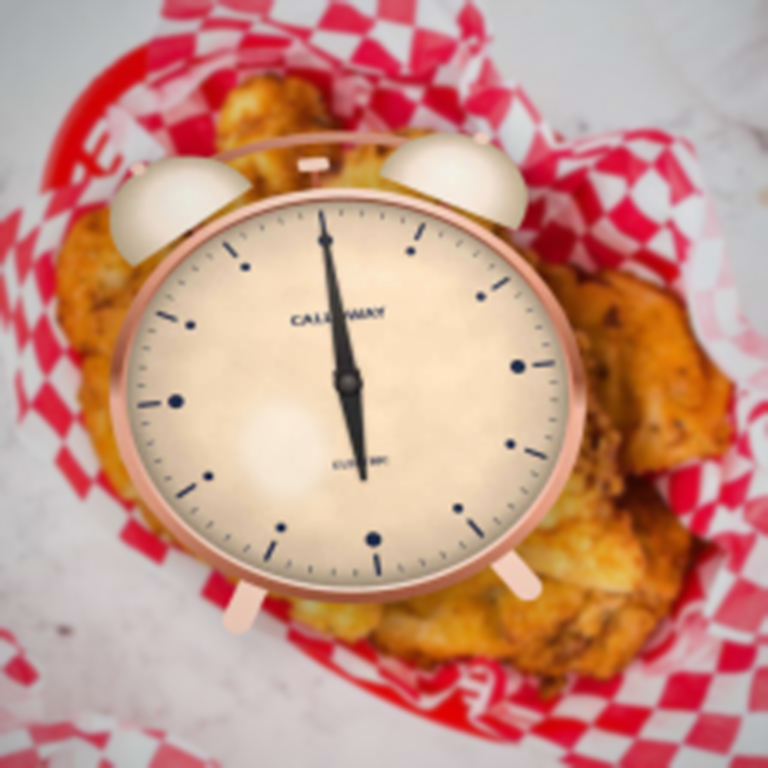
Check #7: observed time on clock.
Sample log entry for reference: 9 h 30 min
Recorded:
6 h 00 min
